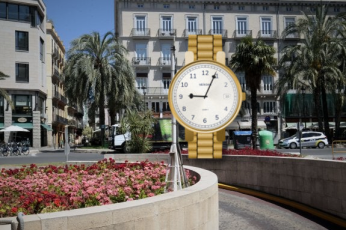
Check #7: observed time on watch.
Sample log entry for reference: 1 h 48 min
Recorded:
9 h 04 min
